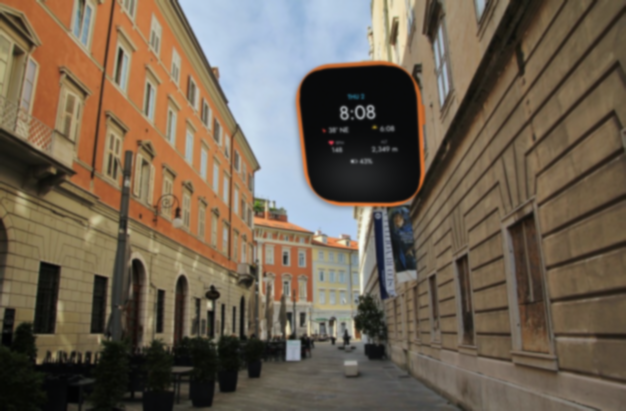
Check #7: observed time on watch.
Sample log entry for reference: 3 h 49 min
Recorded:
8 h 08 min
